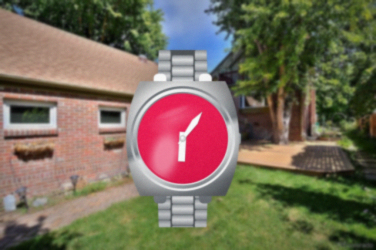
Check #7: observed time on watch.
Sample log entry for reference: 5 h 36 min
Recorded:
6 h 06 min
